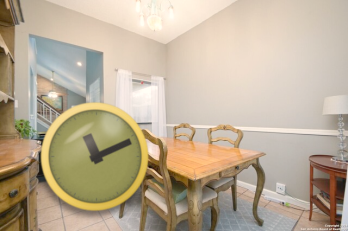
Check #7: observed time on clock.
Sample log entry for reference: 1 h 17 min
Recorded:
11 h 11 min
